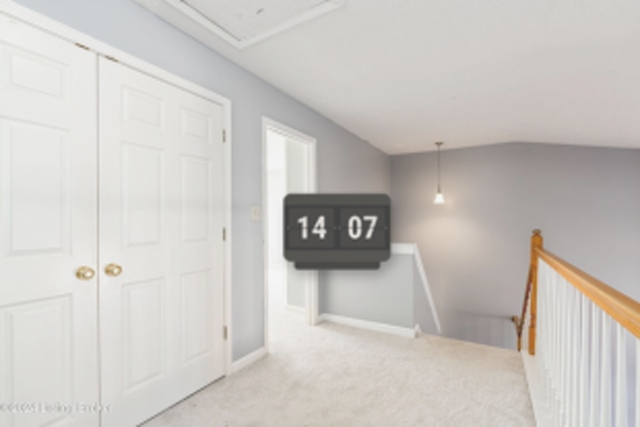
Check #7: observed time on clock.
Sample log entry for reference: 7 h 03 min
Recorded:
14 h 07 min
